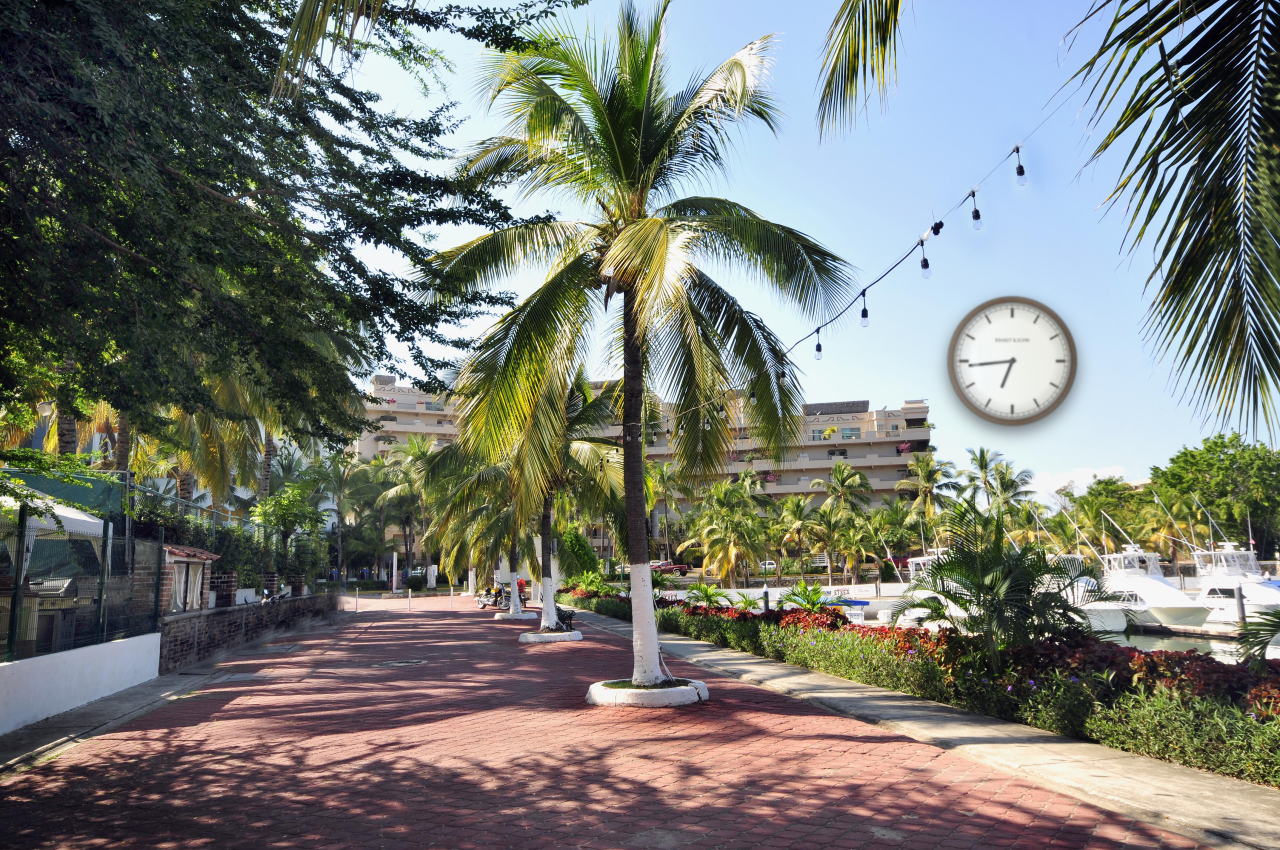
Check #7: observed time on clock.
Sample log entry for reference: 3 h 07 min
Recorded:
6 h 44 min
